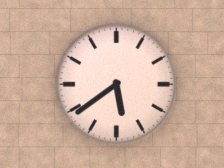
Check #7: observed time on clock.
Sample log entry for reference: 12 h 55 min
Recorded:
5 h 39 min
